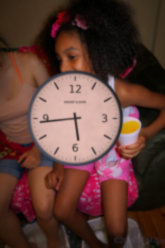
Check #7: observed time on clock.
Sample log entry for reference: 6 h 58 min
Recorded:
5 h 44 min
